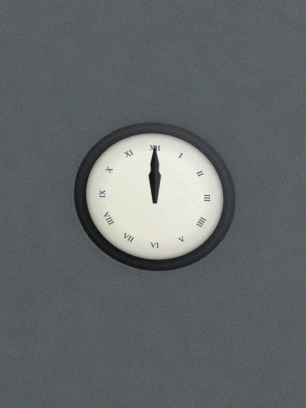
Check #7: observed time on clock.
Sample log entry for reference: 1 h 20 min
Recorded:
12 h 00 min
